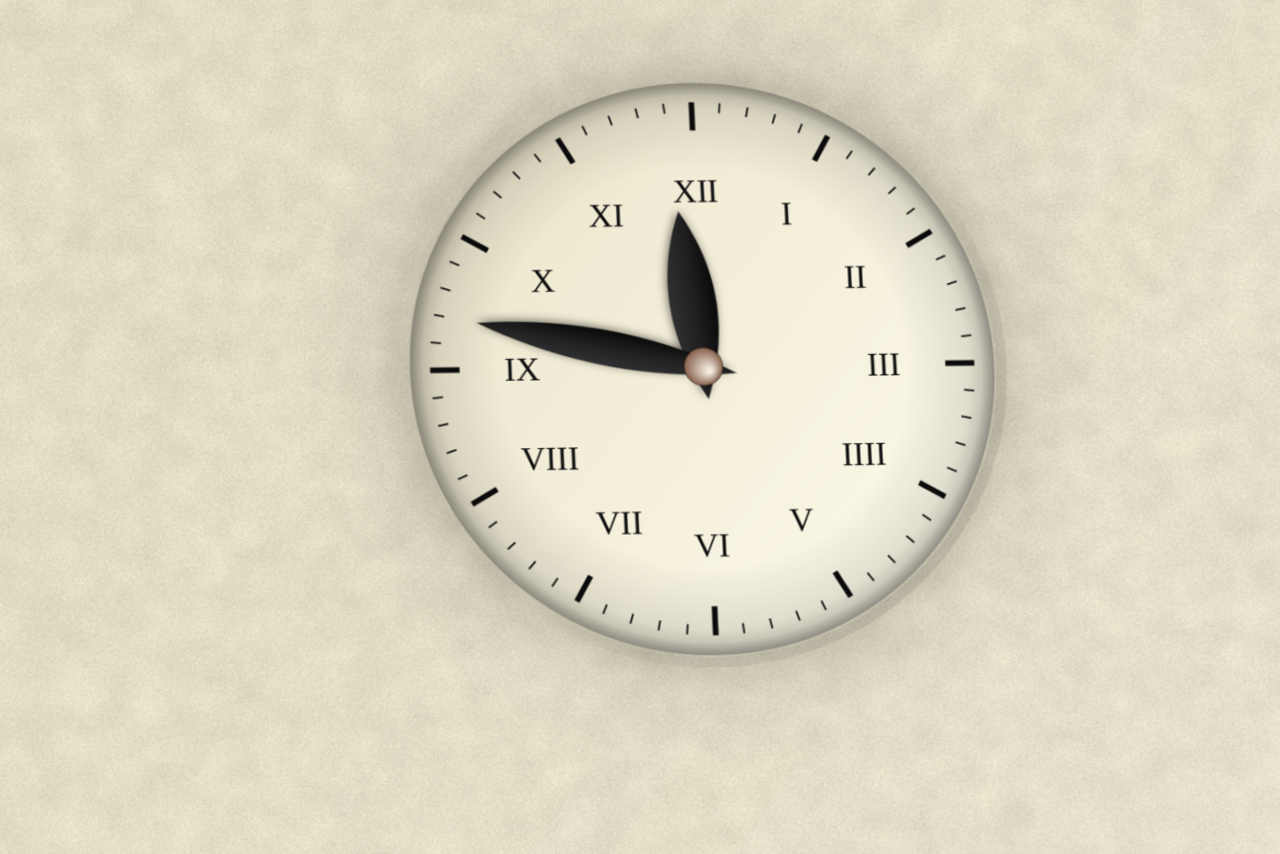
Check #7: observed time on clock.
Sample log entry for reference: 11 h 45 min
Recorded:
11 h 47 min
